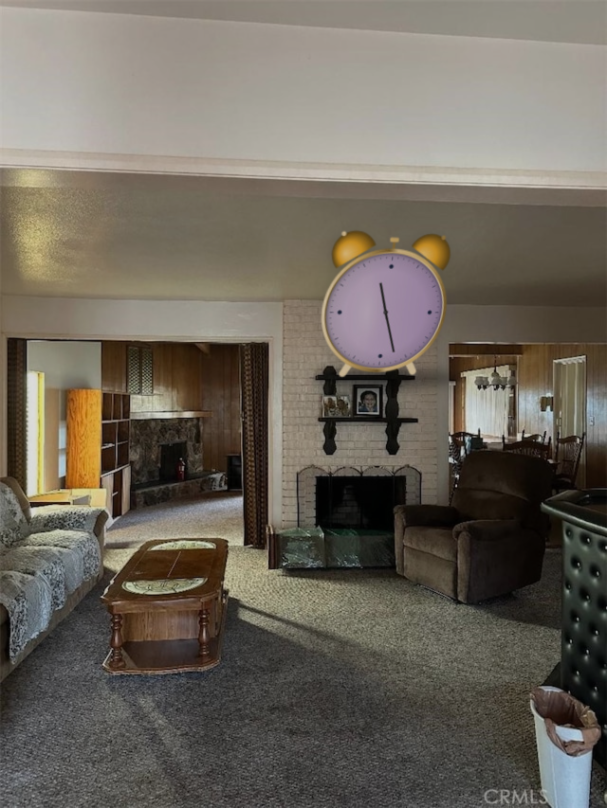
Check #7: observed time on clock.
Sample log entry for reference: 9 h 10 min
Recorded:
11 h 27 min
